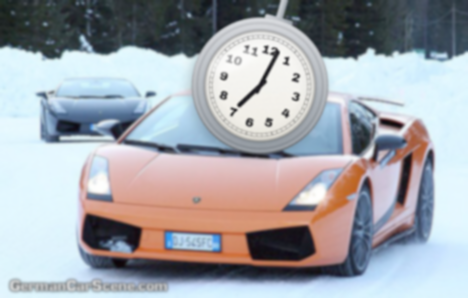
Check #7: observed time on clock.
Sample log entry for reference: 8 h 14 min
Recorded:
7 h 02 min
